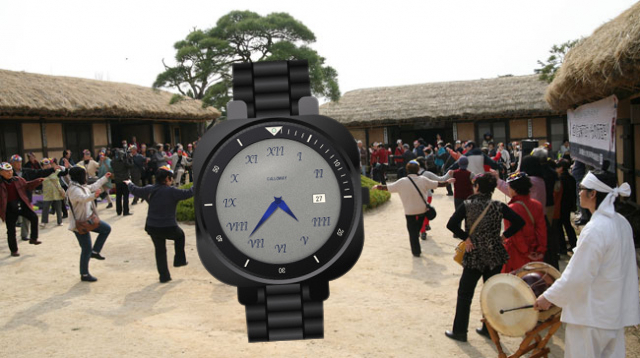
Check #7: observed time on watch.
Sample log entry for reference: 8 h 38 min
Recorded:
4 h 37 min
